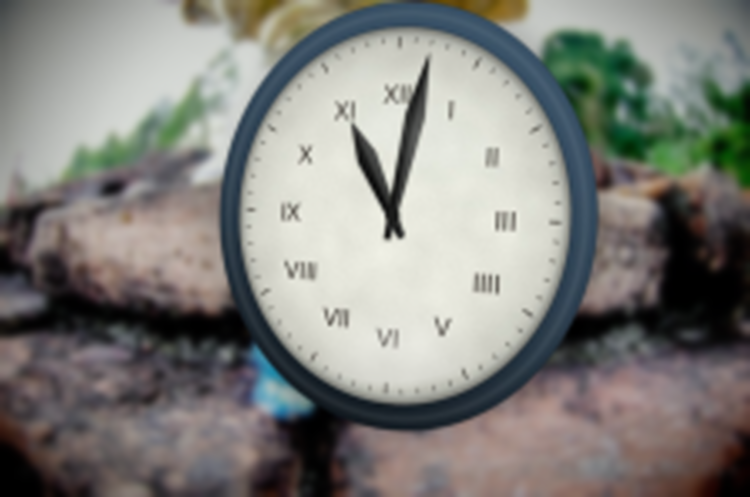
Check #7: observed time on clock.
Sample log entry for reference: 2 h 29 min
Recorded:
11 h 02 min
